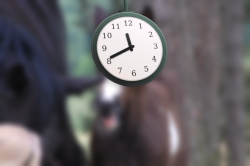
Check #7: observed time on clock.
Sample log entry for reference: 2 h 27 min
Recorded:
11 h 41 min
